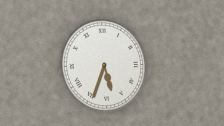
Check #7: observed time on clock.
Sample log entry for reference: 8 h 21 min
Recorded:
5 h 34 min
